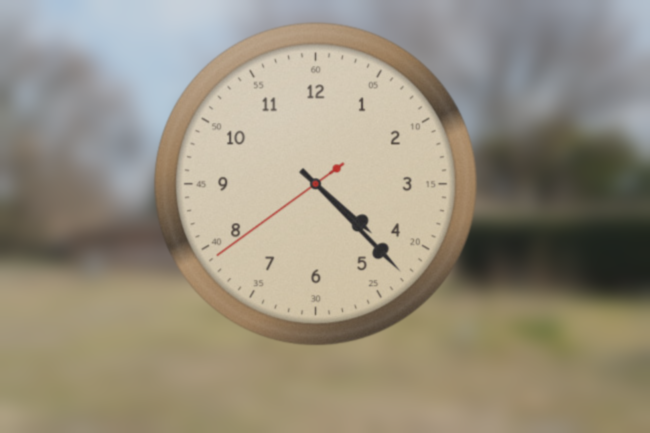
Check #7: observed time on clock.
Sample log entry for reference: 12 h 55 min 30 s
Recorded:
4 h 22 min 39 s
